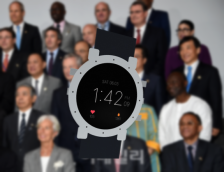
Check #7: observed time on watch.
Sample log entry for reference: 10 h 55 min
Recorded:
1 h 42 min
